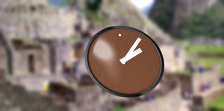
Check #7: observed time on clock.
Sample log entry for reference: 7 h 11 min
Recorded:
2 h 07 min
